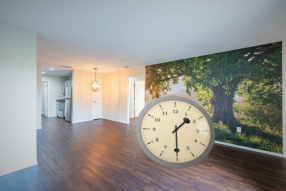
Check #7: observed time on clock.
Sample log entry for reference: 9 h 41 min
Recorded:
1 h 30 min
